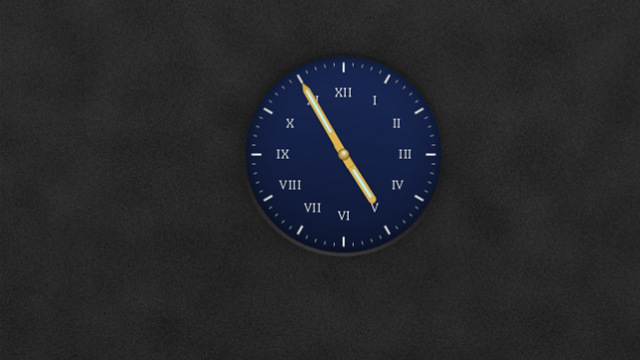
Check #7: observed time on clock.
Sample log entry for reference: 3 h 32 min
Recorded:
4 h 55 min
